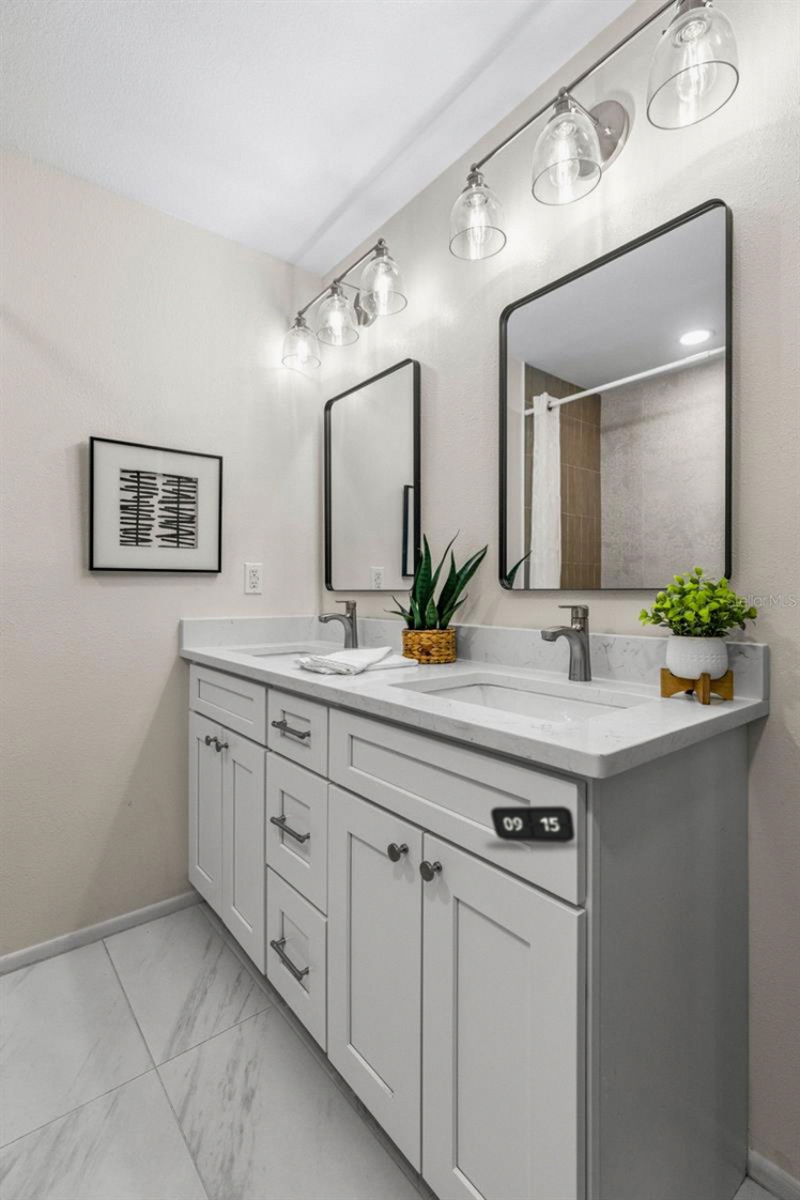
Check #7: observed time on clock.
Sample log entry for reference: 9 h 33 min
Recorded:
9 h 15 min
